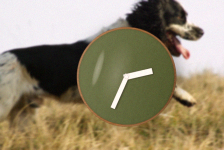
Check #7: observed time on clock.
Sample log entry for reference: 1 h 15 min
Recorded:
2 h 34 min
